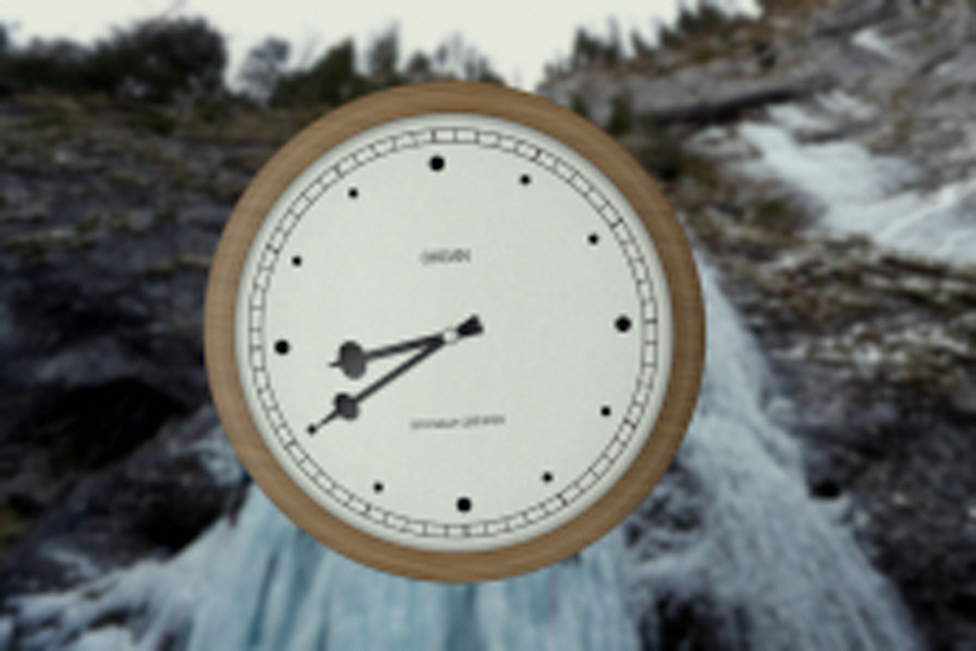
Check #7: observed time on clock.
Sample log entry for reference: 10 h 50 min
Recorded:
8 h 40 min
